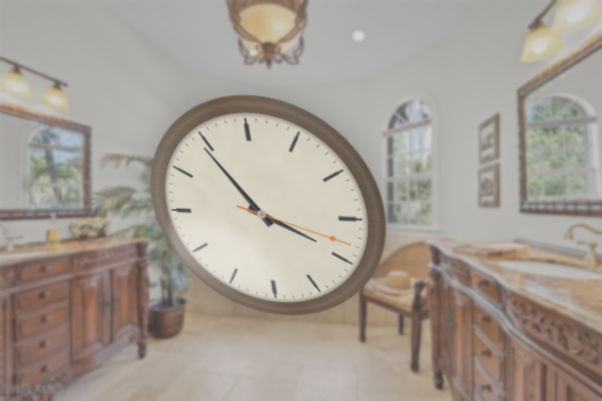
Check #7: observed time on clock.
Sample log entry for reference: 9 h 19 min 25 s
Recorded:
3 h 54 min 18 s
